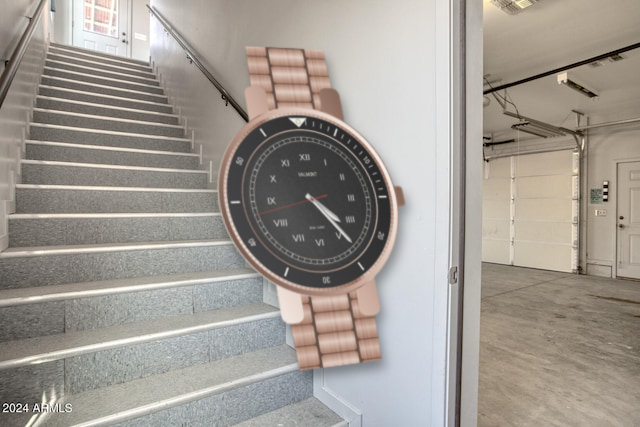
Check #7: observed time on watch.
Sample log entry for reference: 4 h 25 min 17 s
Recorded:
4 h 23 min 43 s
